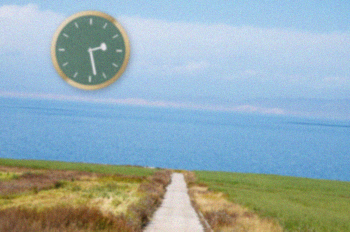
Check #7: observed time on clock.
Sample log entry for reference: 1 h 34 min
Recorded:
2 h 28 min
